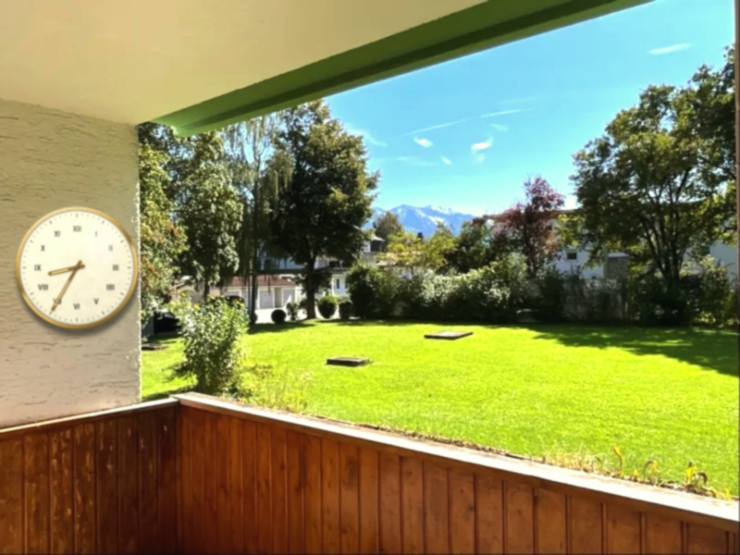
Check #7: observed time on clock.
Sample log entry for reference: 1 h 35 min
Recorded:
8 h 35 min
